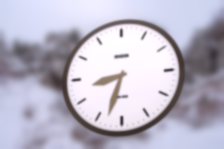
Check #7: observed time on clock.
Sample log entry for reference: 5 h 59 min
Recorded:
8 h 33 min
